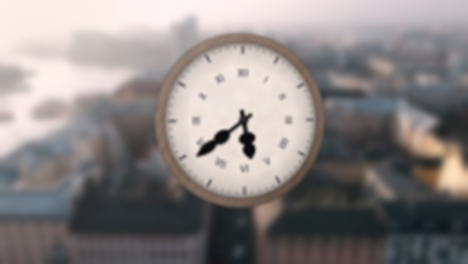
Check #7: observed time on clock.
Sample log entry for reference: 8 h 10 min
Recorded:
5 h 39 min
